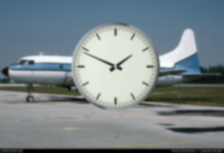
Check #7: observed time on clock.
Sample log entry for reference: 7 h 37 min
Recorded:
1 h 49 min
